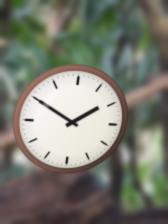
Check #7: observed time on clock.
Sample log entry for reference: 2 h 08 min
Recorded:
1 h 50 min
